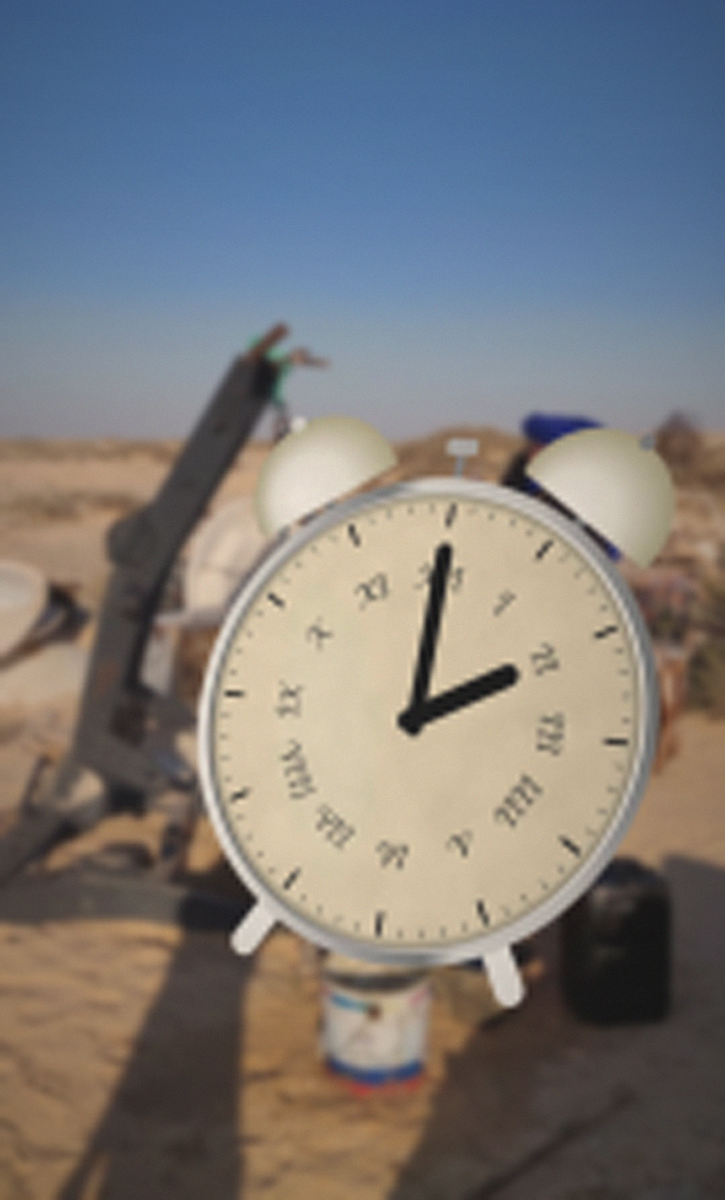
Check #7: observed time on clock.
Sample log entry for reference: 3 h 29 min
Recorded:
2 h 00 min
